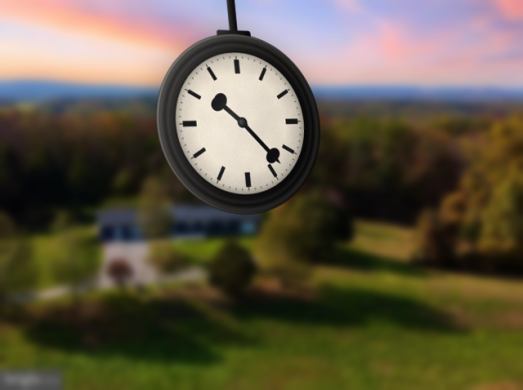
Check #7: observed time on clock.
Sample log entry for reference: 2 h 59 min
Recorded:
10 h 23 min
